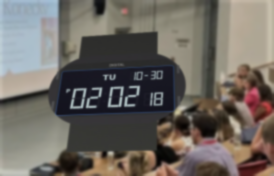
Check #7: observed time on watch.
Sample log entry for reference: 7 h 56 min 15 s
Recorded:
2 h 02 min 18 s
